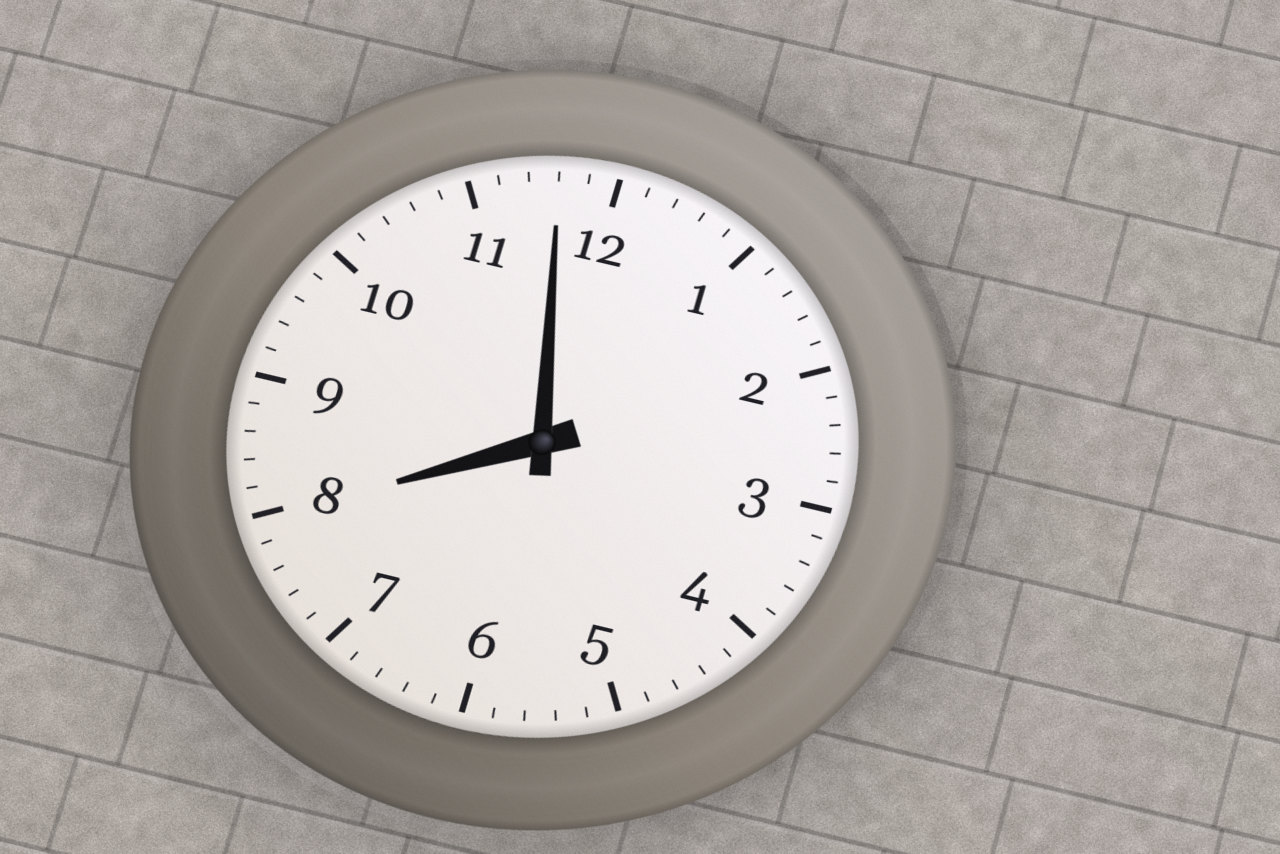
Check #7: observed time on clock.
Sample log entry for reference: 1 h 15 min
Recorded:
7 h 58 min
